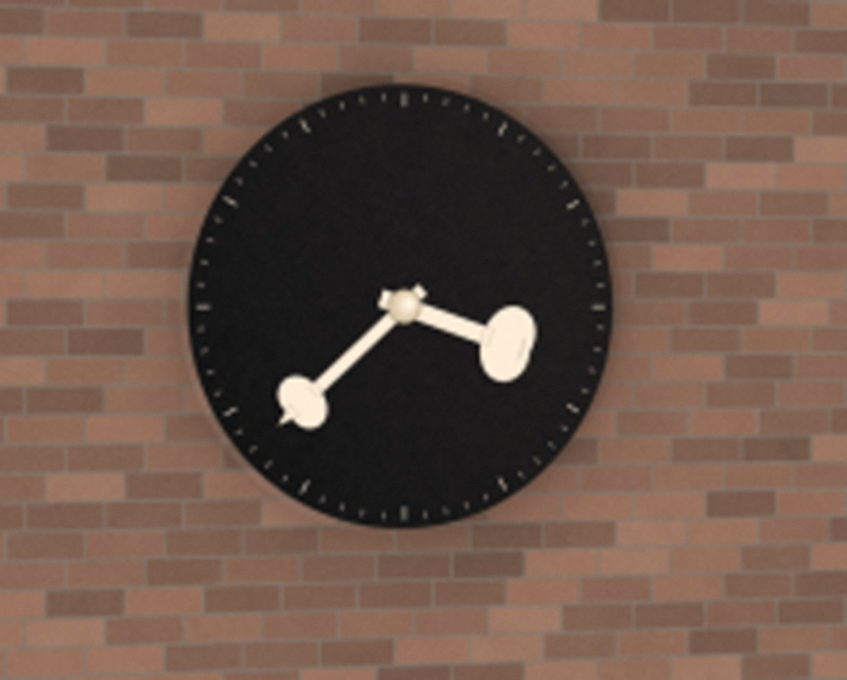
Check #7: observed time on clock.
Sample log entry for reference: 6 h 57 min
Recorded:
3 h 38 min
